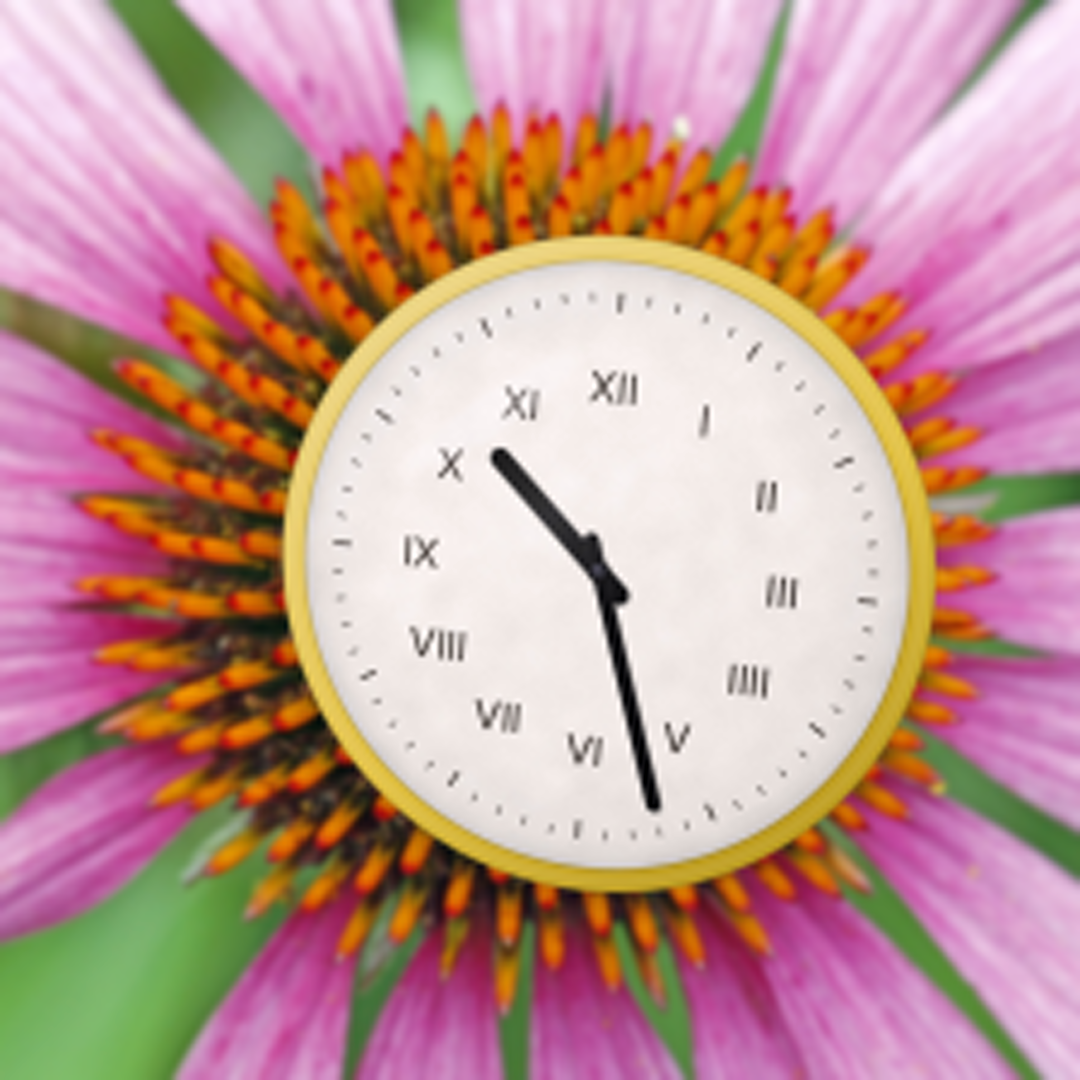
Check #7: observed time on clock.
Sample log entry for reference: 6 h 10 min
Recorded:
10 h 27 min
